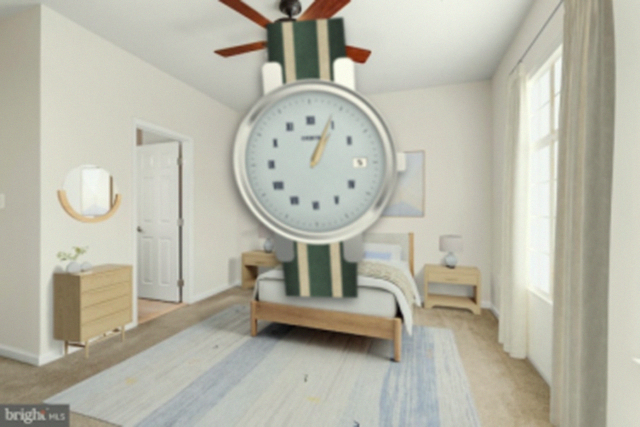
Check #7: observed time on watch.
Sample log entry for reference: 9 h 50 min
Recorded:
1 h 04 min
